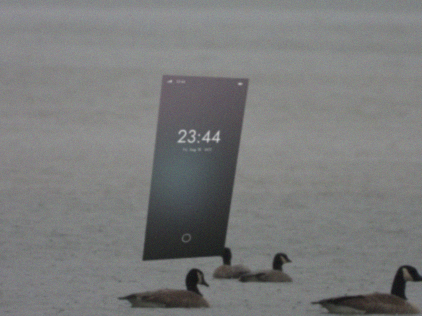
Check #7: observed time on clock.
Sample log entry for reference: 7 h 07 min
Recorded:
23 h 44 min
